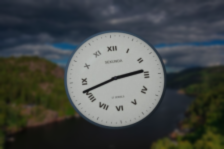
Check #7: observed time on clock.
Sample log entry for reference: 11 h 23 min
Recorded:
2 h 42 min
